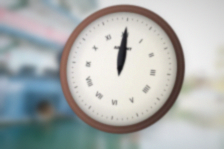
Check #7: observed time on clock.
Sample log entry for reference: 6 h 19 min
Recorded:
12 h 00 min
